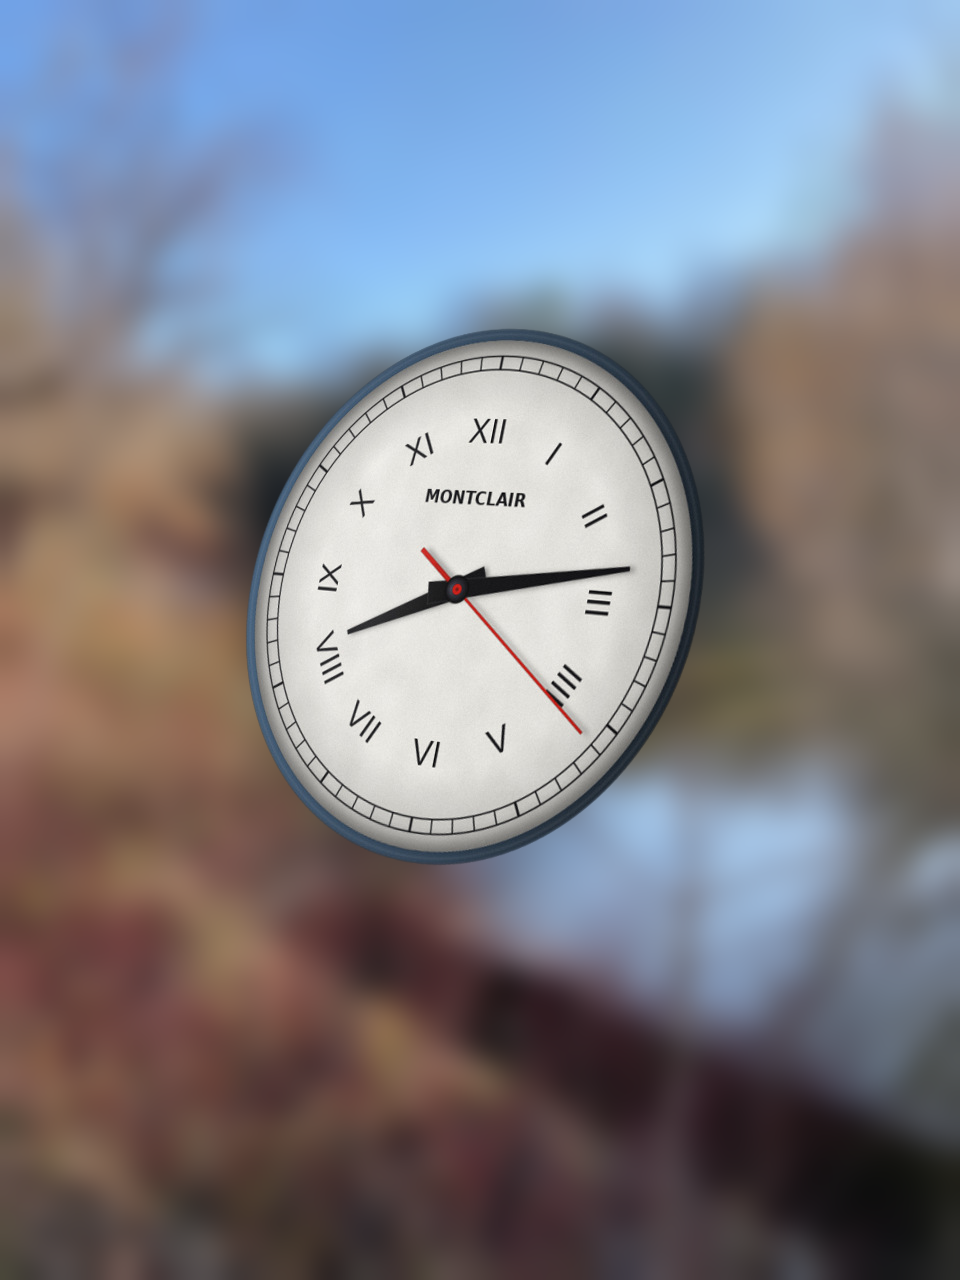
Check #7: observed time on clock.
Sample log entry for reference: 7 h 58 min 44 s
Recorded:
8 h 13 min 21 s
